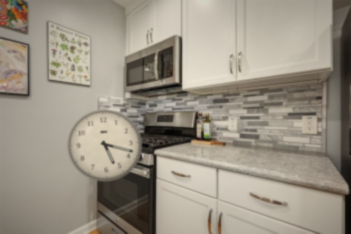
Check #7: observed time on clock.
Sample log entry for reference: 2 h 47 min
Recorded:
5 h 18 min
